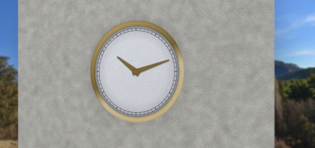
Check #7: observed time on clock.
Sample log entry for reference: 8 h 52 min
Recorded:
10 h 12 min
